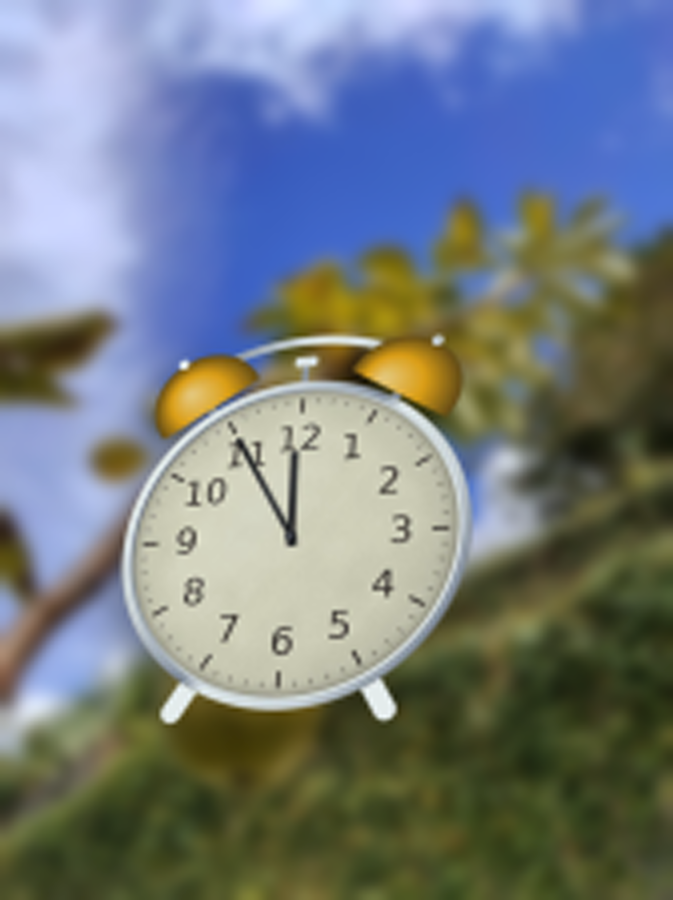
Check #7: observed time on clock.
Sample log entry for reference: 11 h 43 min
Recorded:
11 h 55 min
